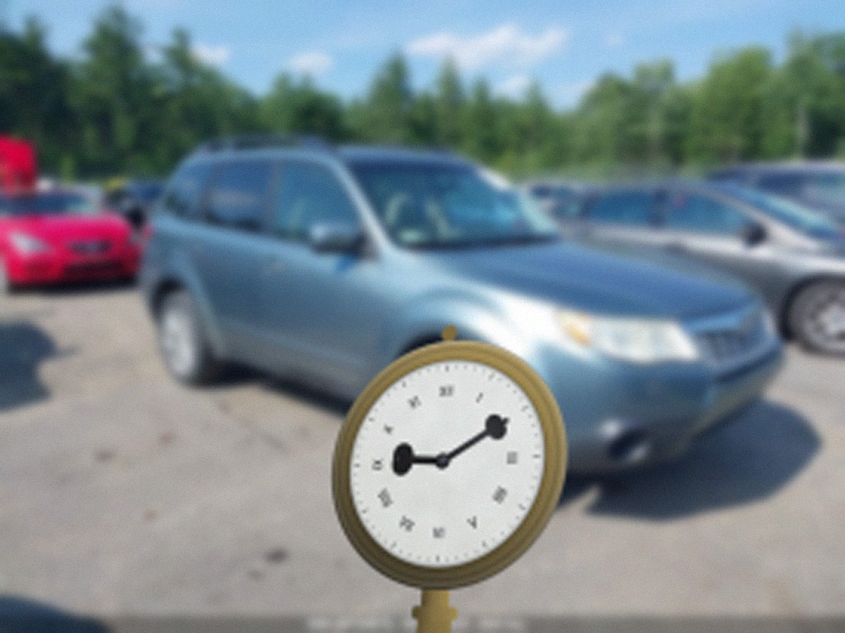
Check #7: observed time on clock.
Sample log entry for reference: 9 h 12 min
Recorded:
9 h 10 min
